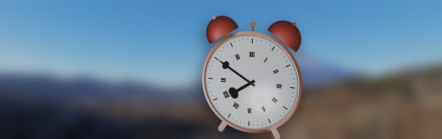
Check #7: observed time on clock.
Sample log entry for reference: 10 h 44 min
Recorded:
7 h 50 min
